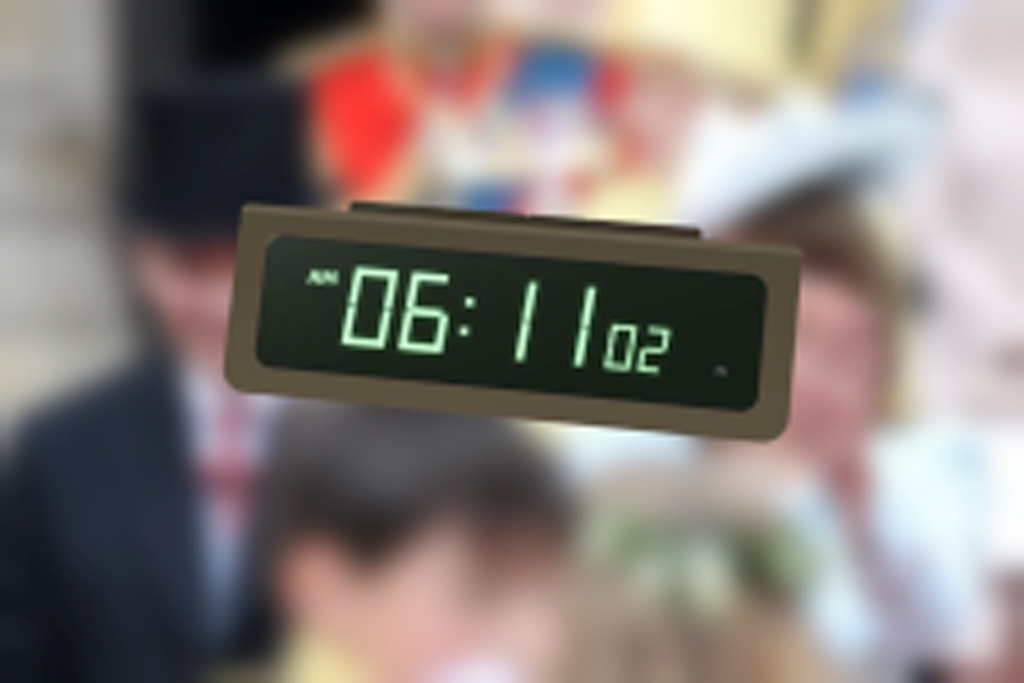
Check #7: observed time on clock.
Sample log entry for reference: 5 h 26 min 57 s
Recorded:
6 h 11 min 02 s
